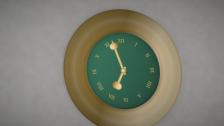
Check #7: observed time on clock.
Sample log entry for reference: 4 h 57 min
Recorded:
6 h 57 min
